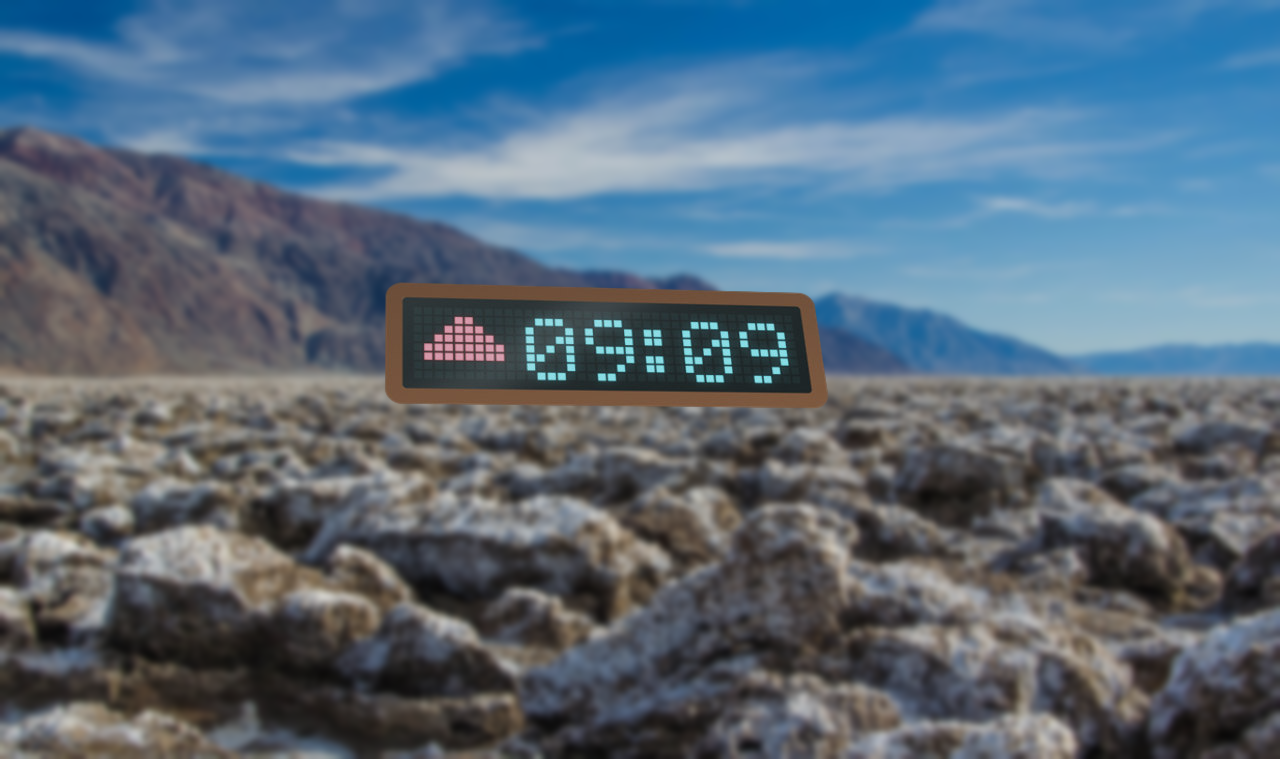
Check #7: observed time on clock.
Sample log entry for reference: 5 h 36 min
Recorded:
9 h 09 min
